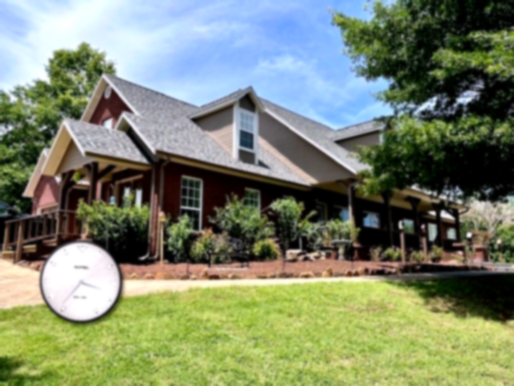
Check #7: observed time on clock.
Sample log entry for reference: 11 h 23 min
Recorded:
3 h 36 min
